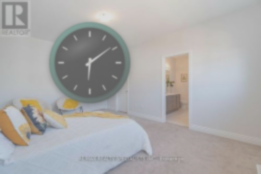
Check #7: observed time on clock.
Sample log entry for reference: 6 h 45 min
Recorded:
6 h 09 min
